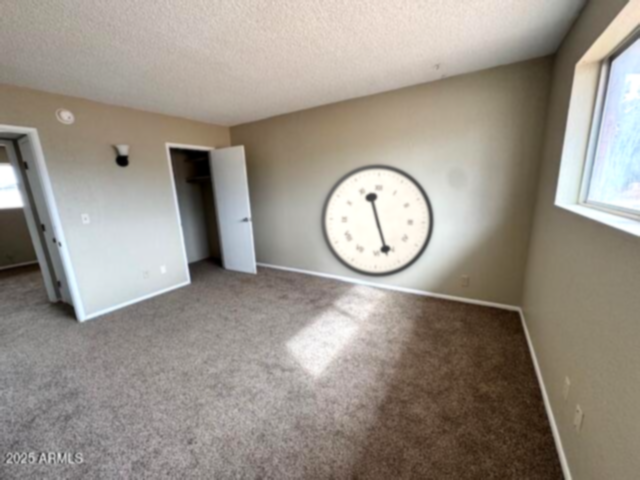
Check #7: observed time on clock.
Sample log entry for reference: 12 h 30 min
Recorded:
11 h 27 min
